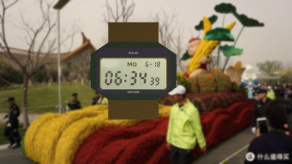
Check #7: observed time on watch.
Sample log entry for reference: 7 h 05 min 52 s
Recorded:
6 h 34 min 39 s
